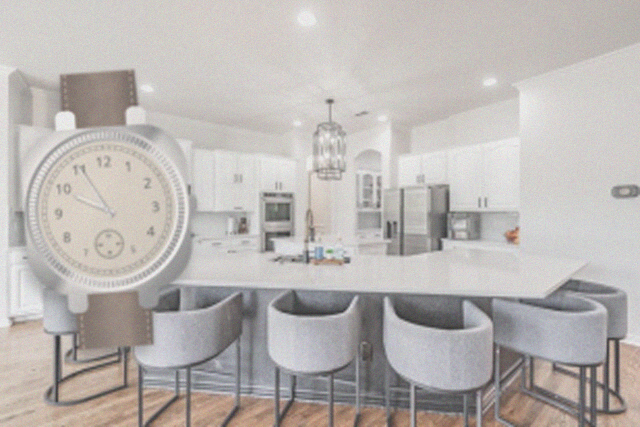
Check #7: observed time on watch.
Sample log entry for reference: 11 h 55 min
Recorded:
9 h 55 min
